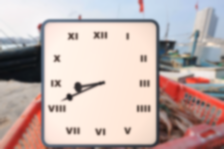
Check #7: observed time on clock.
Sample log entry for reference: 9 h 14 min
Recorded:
8 h 41 min
